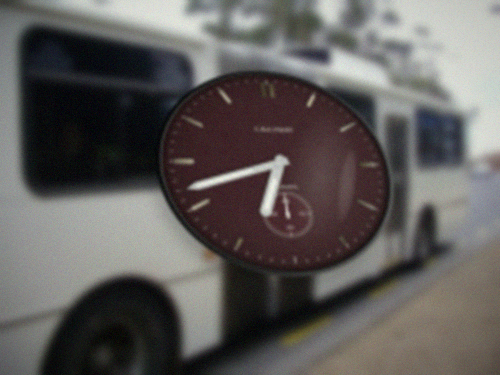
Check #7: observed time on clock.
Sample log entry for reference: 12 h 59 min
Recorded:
6 h 42 min
